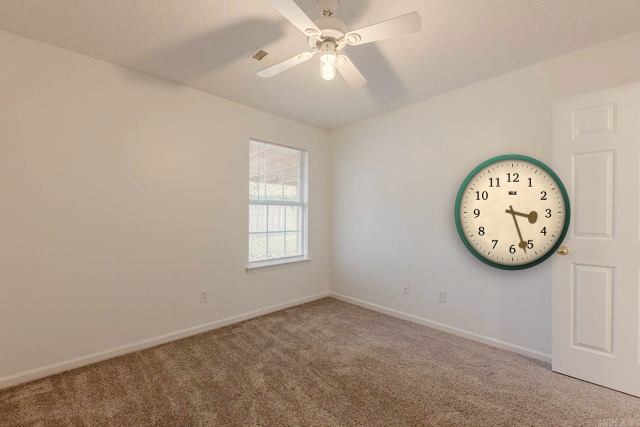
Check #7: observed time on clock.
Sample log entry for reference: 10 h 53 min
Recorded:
3 h 27 min
